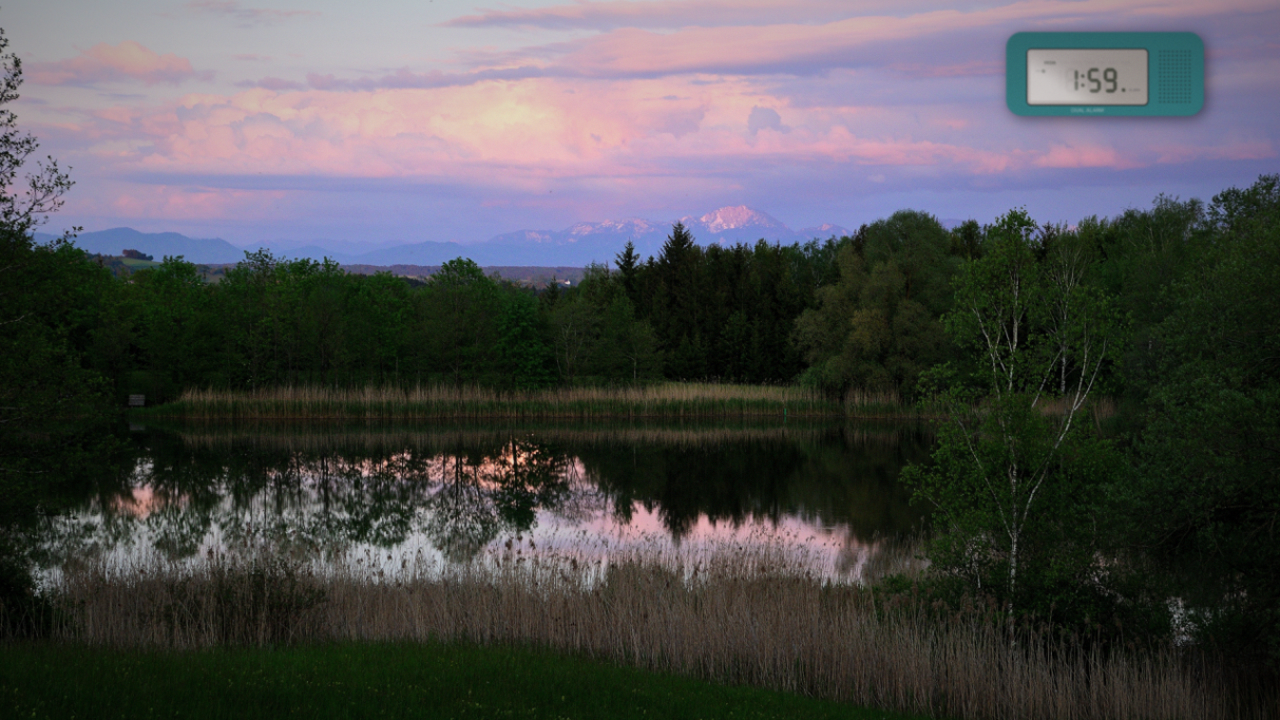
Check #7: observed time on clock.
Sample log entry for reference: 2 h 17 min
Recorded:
1 h 59 min
